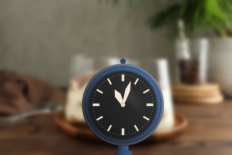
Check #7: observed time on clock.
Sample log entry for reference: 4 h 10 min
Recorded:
11 h 03 min
